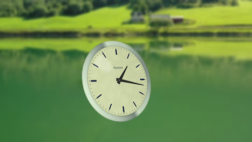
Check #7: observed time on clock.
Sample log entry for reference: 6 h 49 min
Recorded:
1 h 17 min
